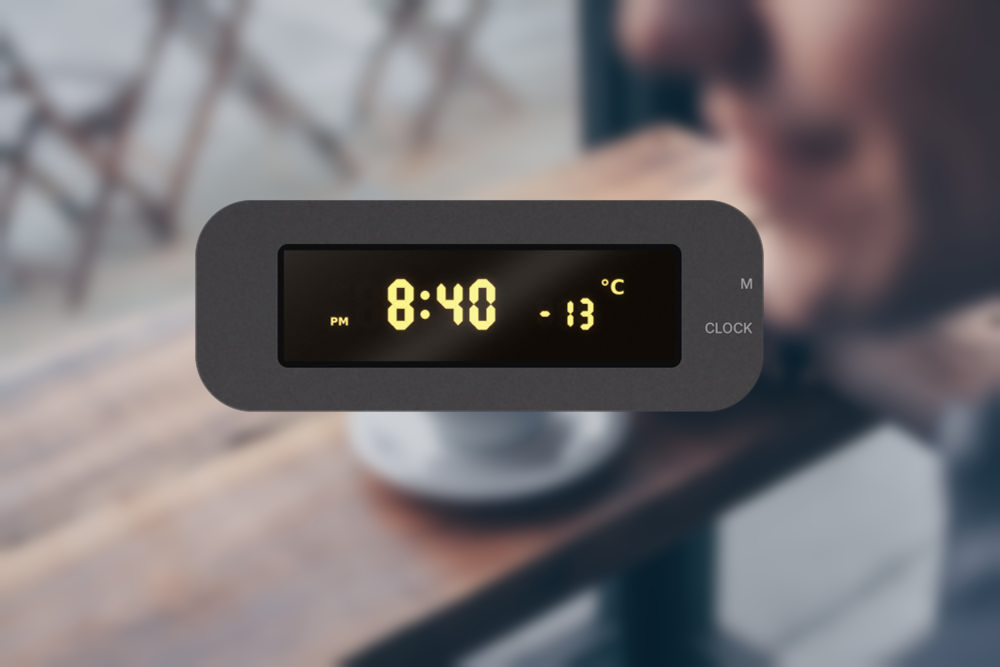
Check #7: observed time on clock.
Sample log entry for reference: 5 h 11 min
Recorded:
8 h 40 min
